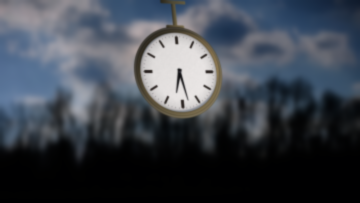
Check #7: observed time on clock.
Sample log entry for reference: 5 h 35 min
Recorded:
6 h 28 min
